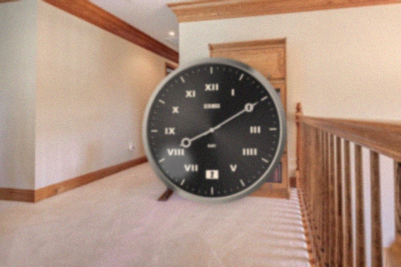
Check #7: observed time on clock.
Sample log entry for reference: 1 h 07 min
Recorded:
8 h 10 min
